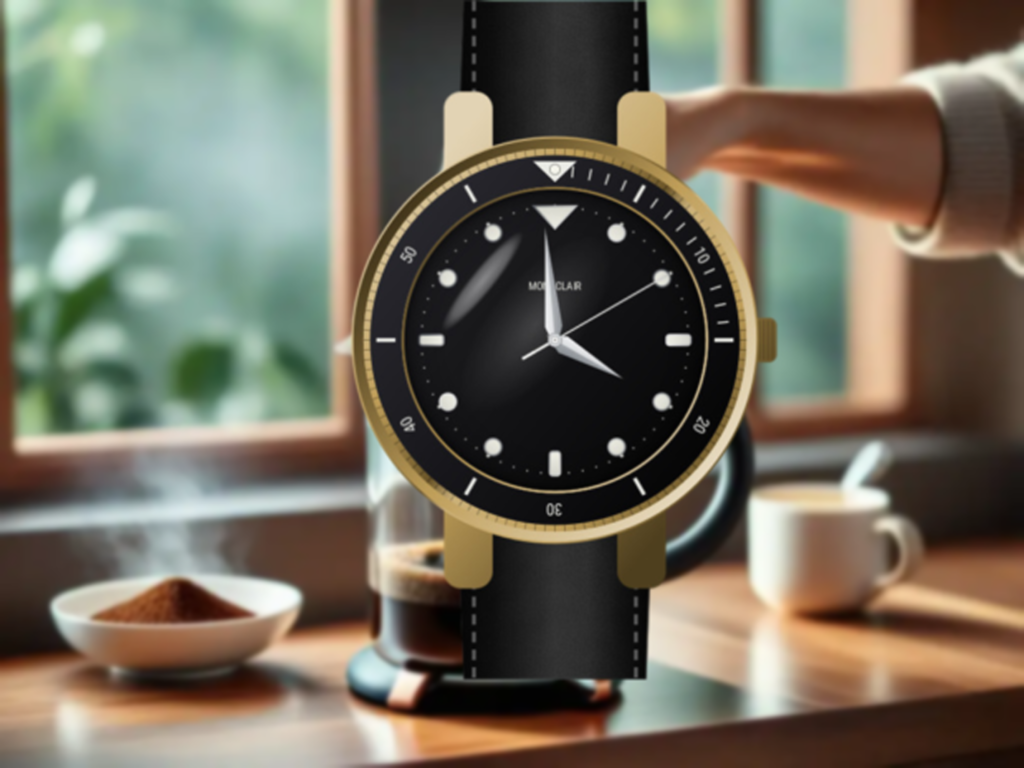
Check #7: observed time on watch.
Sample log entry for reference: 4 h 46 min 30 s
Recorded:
3 h 59 min 10 s
